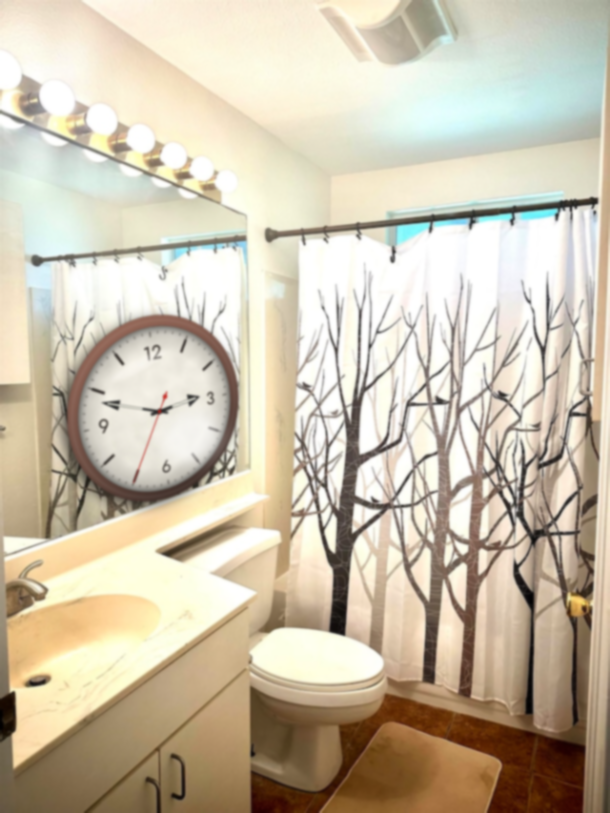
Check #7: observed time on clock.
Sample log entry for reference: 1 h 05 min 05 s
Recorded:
2 h 48 min 35 s
